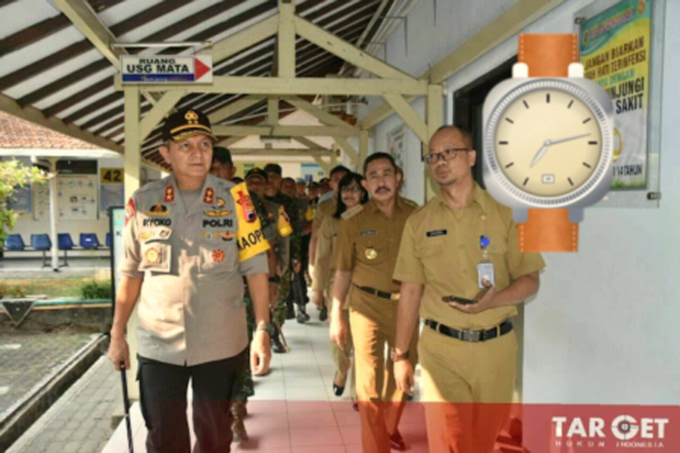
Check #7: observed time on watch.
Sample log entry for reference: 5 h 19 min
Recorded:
7 h 13 min
